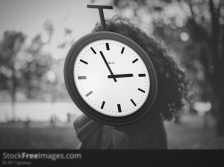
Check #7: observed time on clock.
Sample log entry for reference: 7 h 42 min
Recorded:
2 h 57 min
